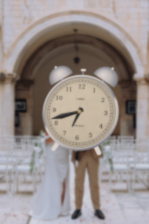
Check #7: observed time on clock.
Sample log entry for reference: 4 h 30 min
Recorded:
6 h 42 min
